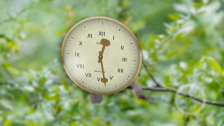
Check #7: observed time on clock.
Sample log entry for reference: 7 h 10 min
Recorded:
12 h 28 min
